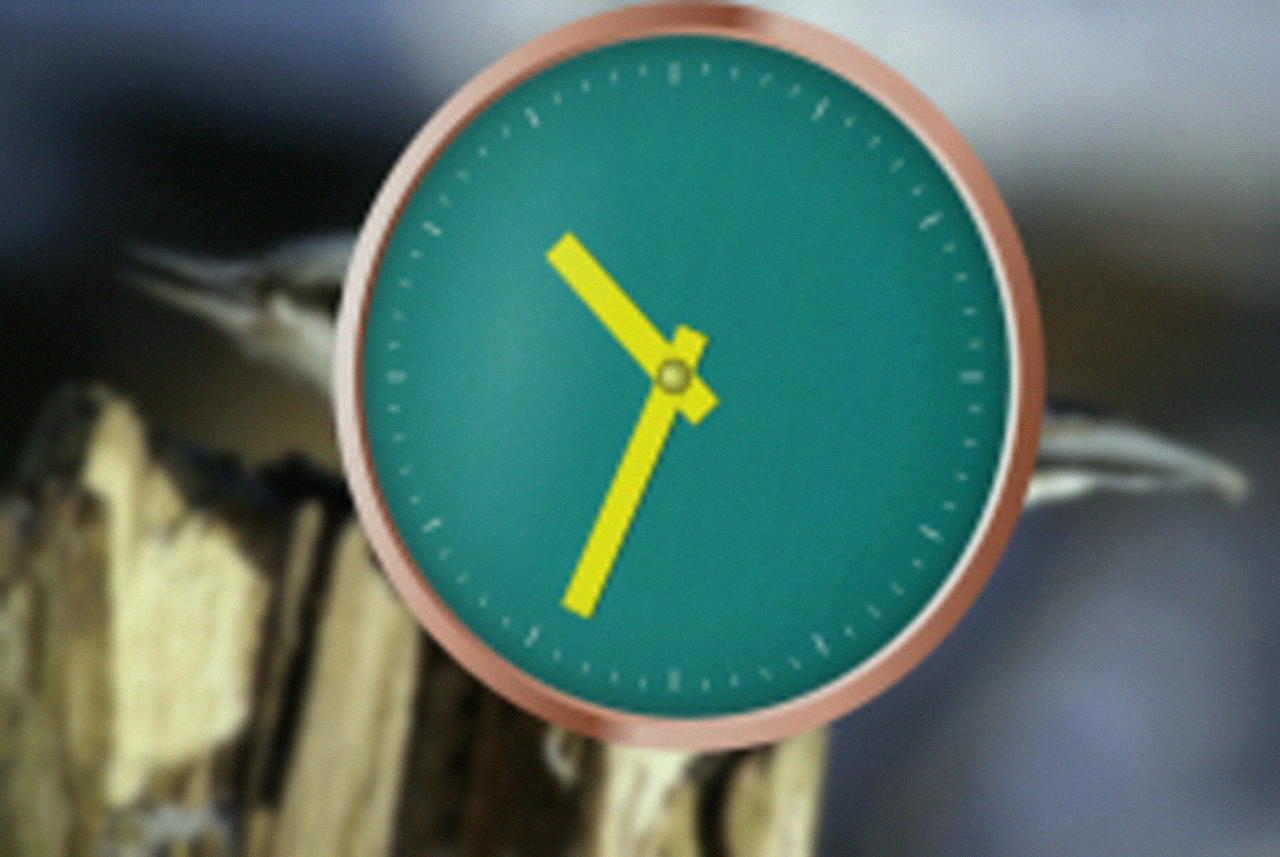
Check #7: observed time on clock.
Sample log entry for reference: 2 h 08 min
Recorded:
10 h 34 min
